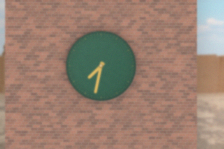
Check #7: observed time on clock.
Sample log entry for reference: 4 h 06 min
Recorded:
7 h 32 min
